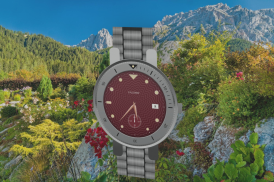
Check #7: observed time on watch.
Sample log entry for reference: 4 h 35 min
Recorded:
5 h 37 min
